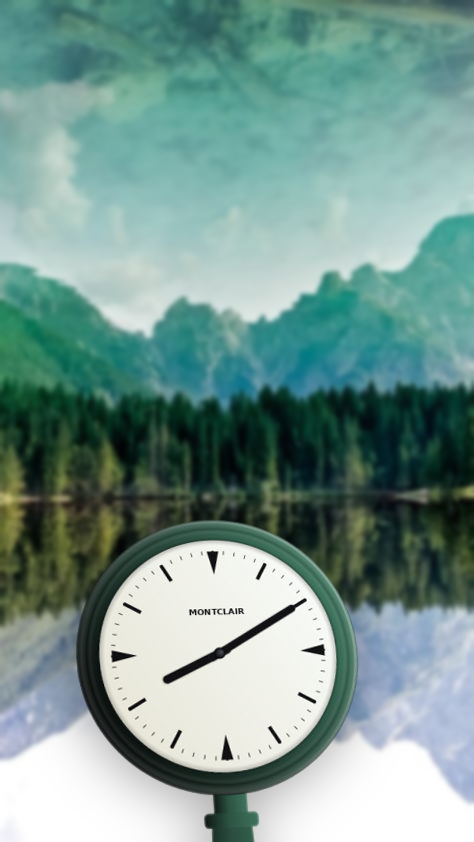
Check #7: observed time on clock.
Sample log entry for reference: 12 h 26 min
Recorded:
8 h 10 min
